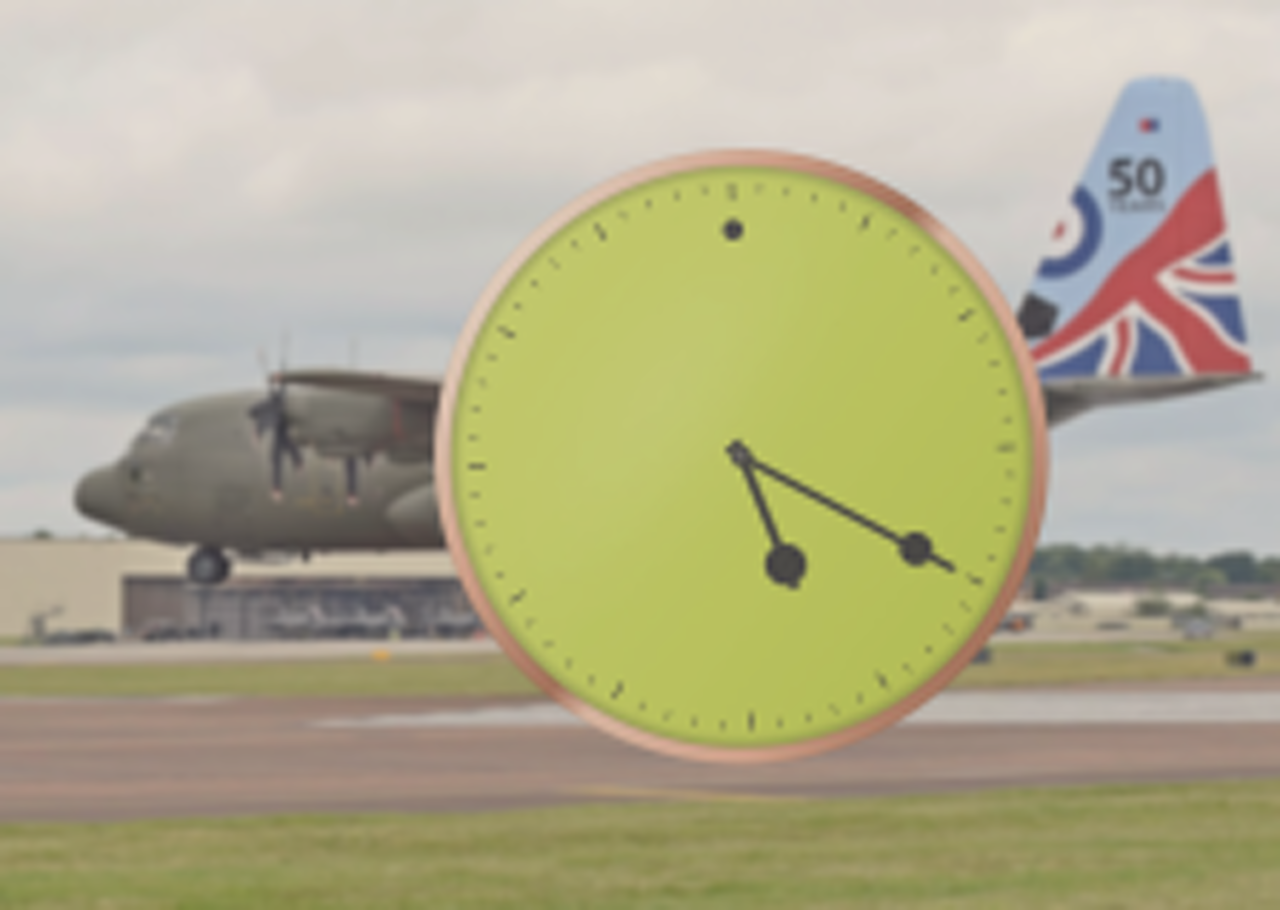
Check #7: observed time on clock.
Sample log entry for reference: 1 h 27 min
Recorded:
5 h 20 min
